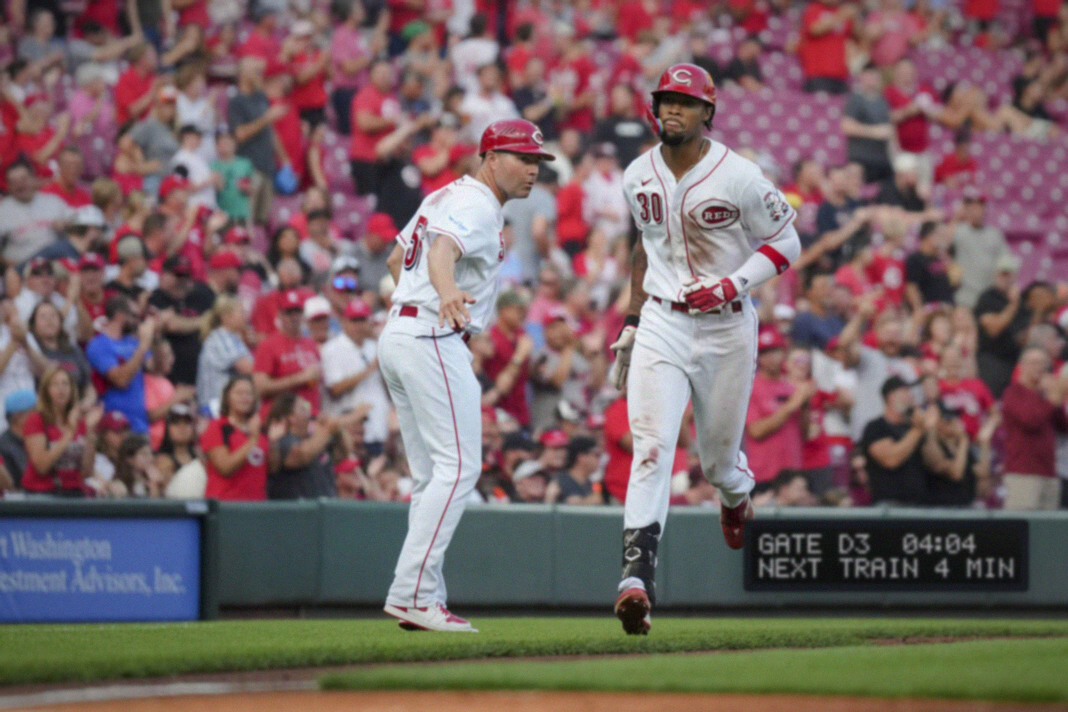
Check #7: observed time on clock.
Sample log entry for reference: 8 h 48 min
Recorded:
4 h 04 min
